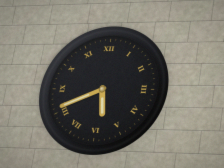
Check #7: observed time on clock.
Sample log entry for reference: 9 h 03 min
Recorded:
5 h 41 min
